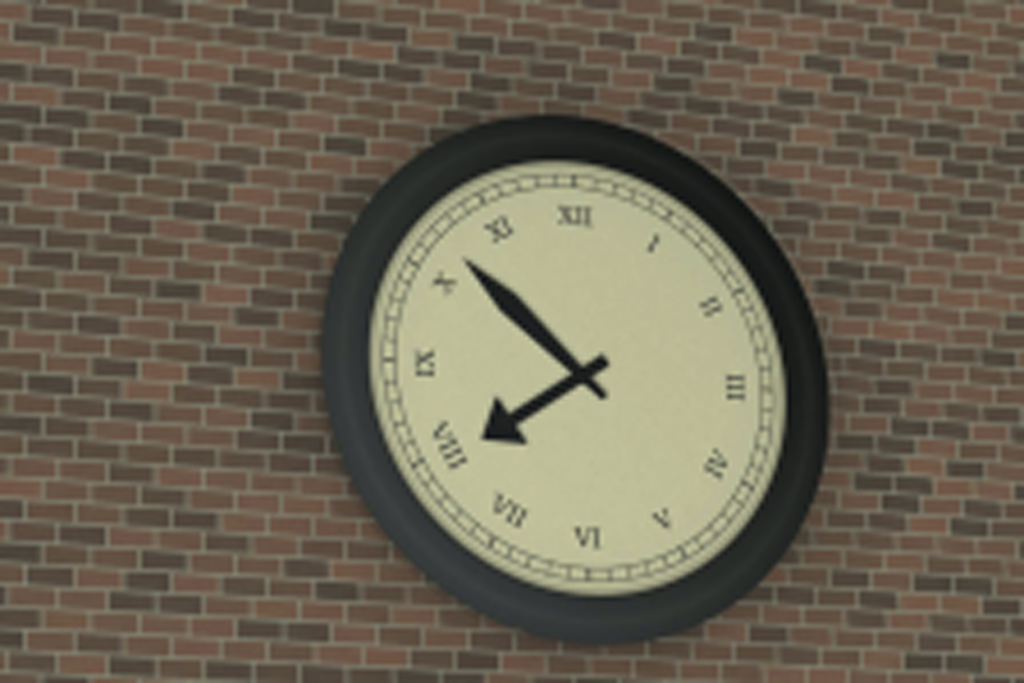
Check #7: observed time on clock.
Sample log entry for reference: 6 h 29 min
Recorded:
7 h 52 min
